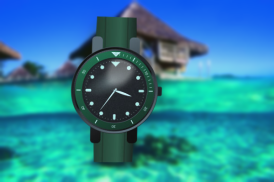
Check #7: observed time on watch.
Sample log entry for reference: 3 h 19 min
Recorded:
3 h 36 min
